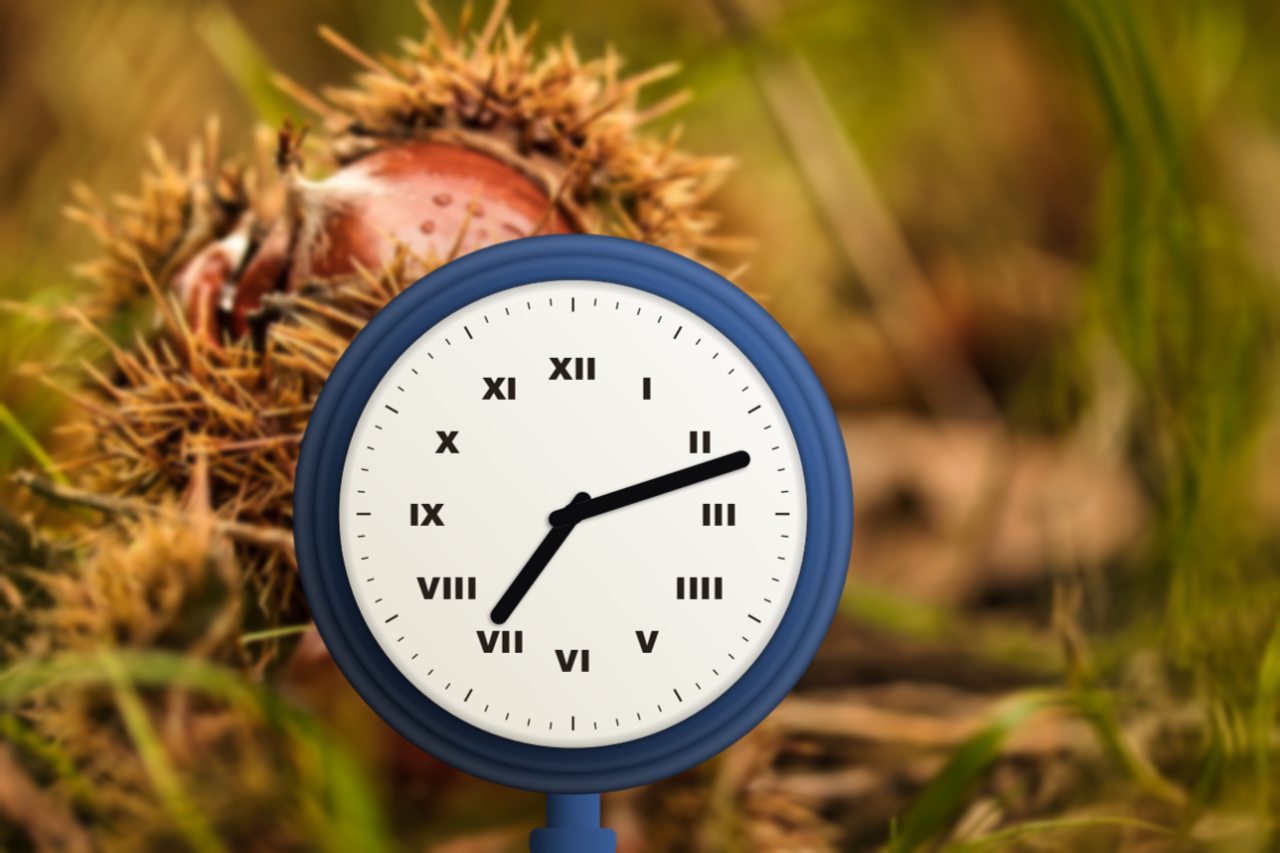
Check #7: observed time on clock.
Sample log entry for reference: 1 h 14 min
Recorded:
7 h 12 min
